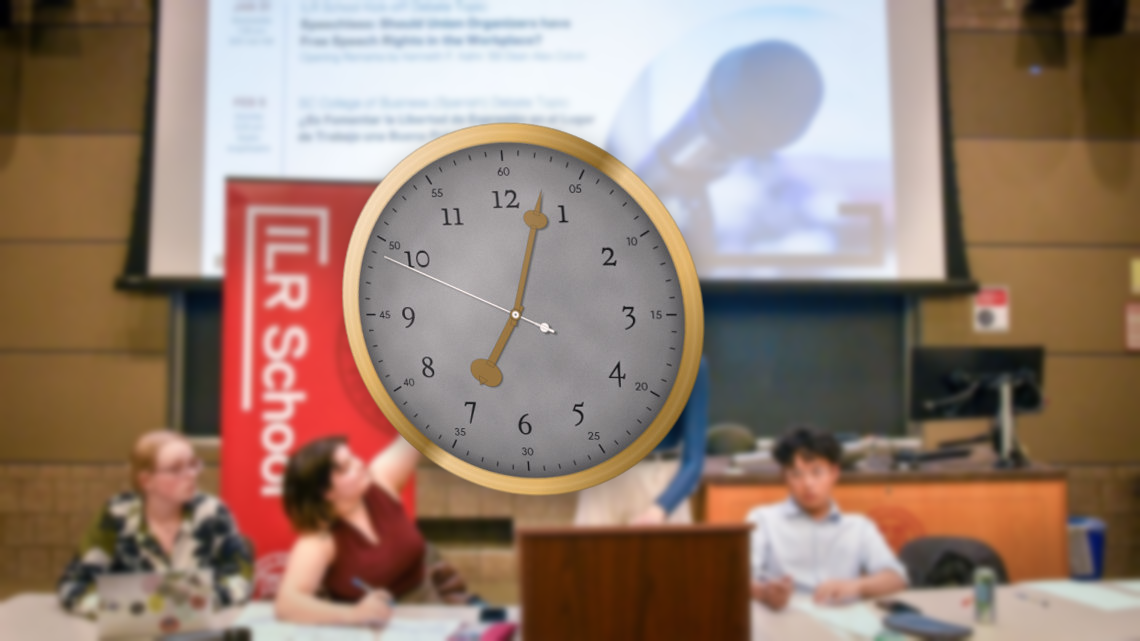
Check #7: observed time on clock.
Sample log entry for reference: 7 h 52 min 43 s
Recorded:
7 h 02 min 49 s
